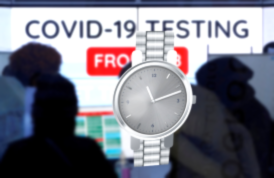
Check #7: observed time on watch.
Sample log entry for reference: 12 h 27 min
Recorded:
11 h 12 min
